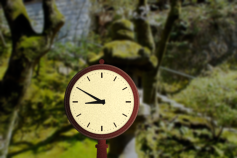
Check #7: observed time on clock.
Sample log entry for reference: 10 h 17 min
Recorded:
8 h 50 min
